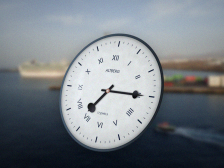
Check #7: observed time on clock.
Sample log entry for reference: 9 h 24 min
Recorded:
7 h 15 min
